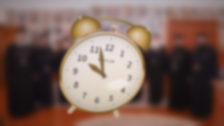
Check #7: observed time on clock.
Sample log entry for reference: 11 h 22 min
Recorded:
9 h 57 min
